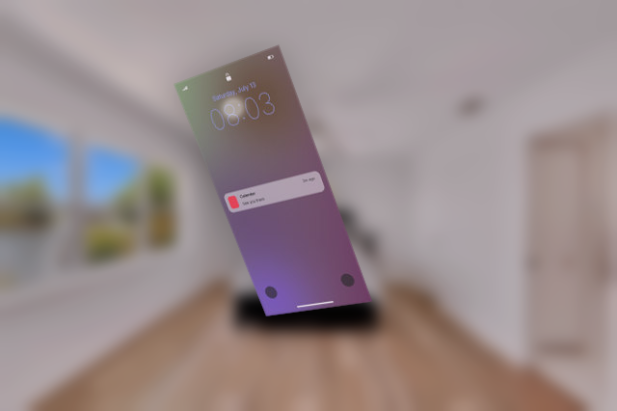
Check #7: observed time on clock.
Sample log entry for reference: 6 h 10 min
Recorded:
8 h 03 min
